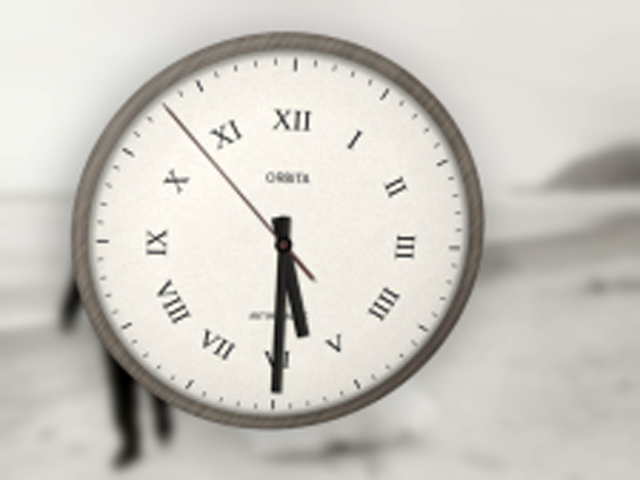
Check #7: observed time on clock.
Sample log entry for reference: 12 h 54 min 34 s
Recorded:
5 h 29 min 53 s
